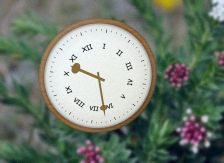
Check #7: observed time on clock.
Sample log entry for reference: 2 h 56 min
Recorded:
10 h 32 min
